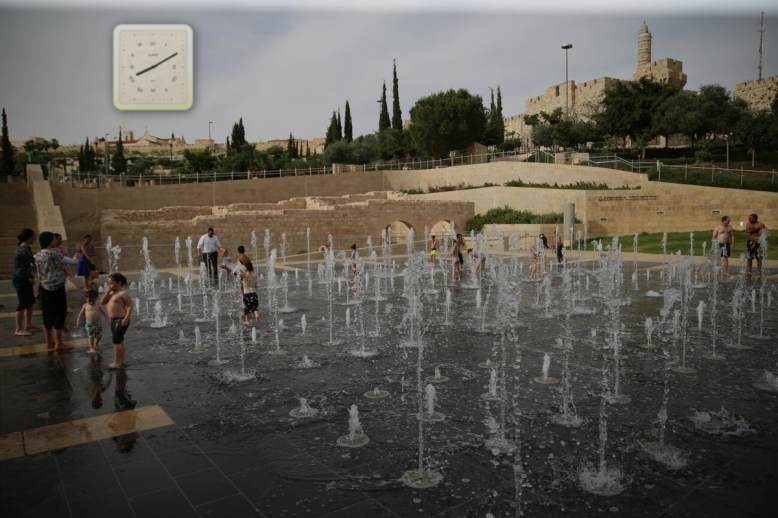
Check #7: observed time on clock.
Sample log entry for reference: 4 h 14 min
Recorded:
8 h 10 min
